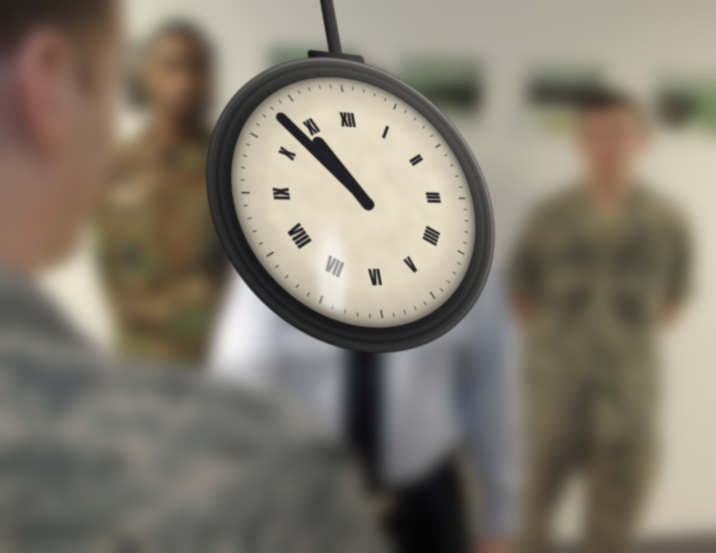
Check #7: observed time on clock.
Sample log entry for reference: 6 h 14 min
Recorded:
10 h 53 min
